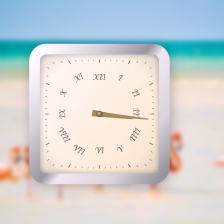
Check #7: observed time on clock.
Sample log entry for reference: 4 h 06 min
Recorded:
3 h 16 min
